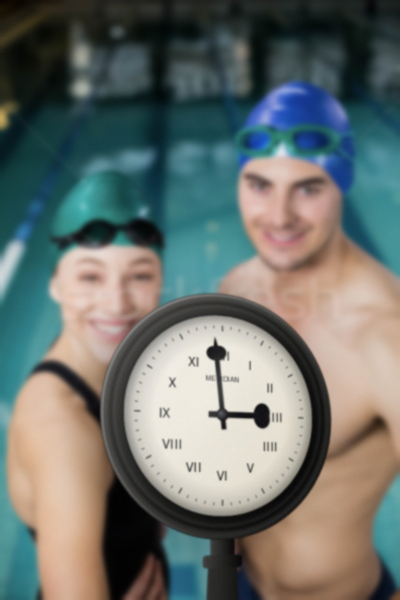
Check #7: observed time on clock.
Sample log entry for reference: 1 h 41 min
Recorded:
2 h 59 min
